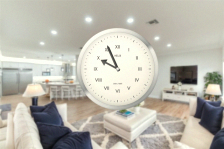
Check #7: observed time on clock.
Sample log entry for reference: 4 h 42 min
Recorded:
9 h 56 min
